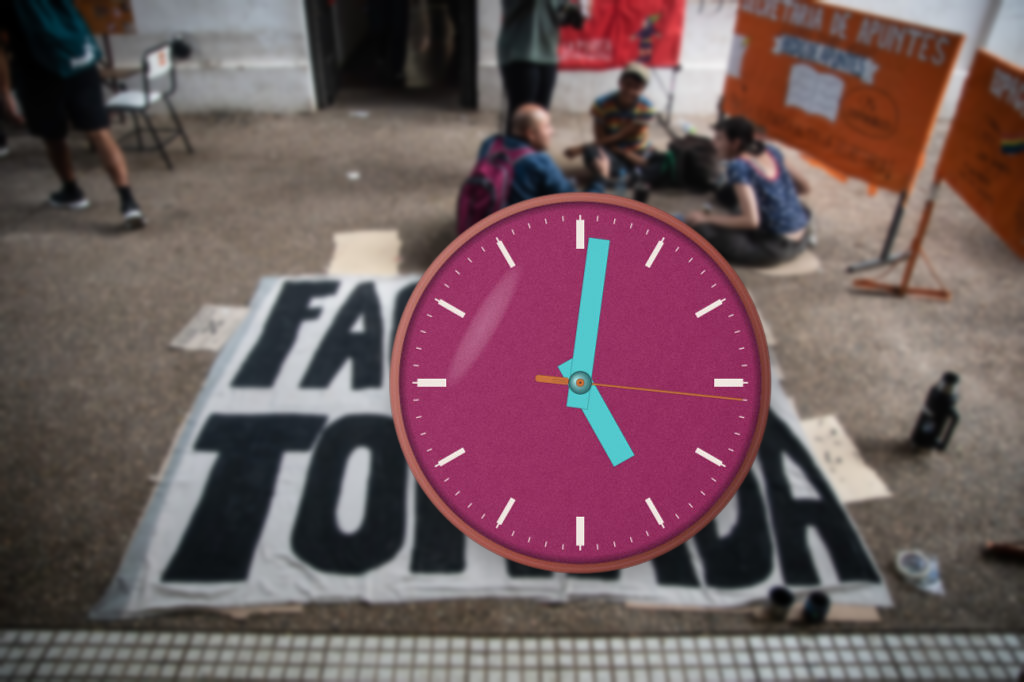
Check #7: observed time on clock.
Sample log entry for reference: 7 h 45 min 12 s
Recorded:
5 h 01 min 16 s
